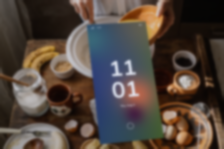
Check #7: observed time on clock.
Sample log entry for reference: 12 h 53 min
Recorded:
11 h 01 min
